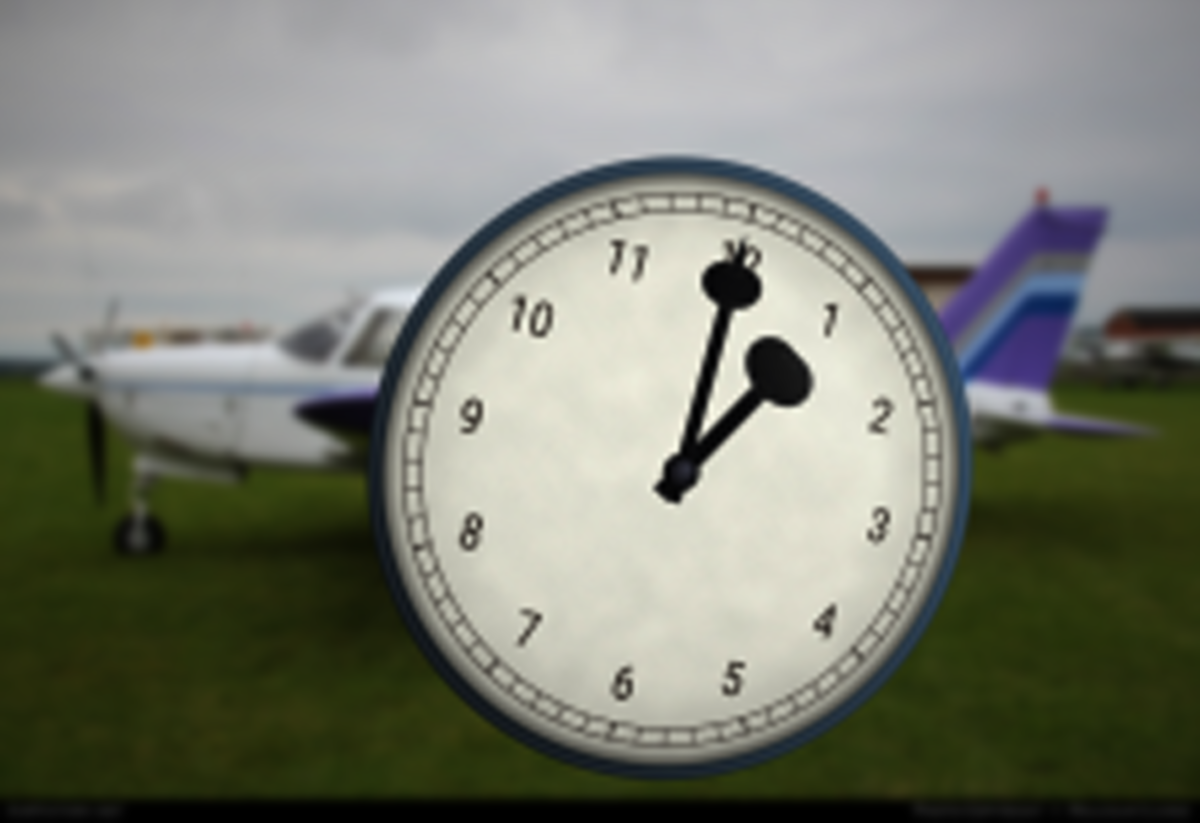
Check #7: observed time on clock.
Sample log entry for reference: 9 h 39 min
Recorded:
1 h 00 min
